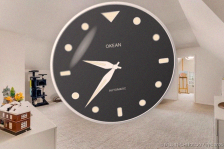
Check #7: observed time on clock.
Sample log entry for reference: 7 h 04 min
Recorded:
9 h 37 min
